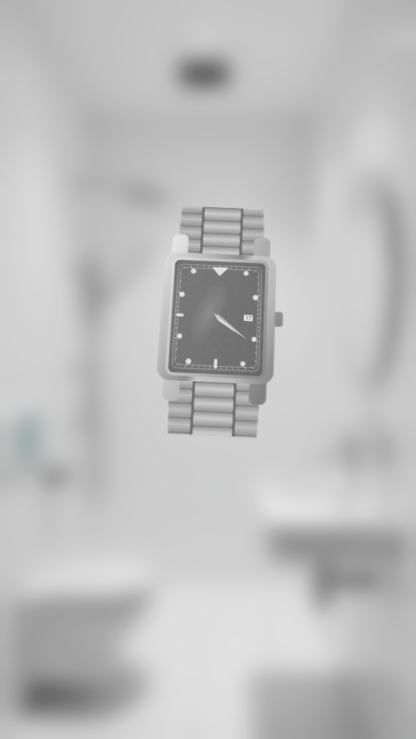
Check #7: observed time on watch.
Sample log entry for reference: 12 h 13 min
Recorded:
4 h 21 min
